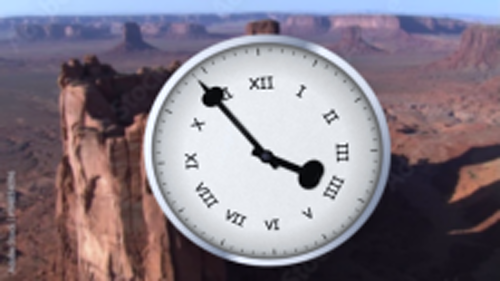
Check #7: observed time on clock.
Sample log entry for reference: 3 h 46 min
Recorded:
3 h 54 min
